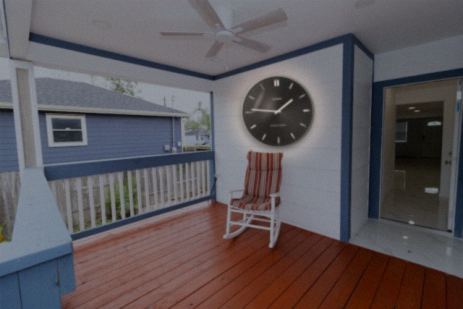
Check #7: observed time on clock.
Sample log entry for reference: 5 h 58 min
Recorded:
1 h 46 min
